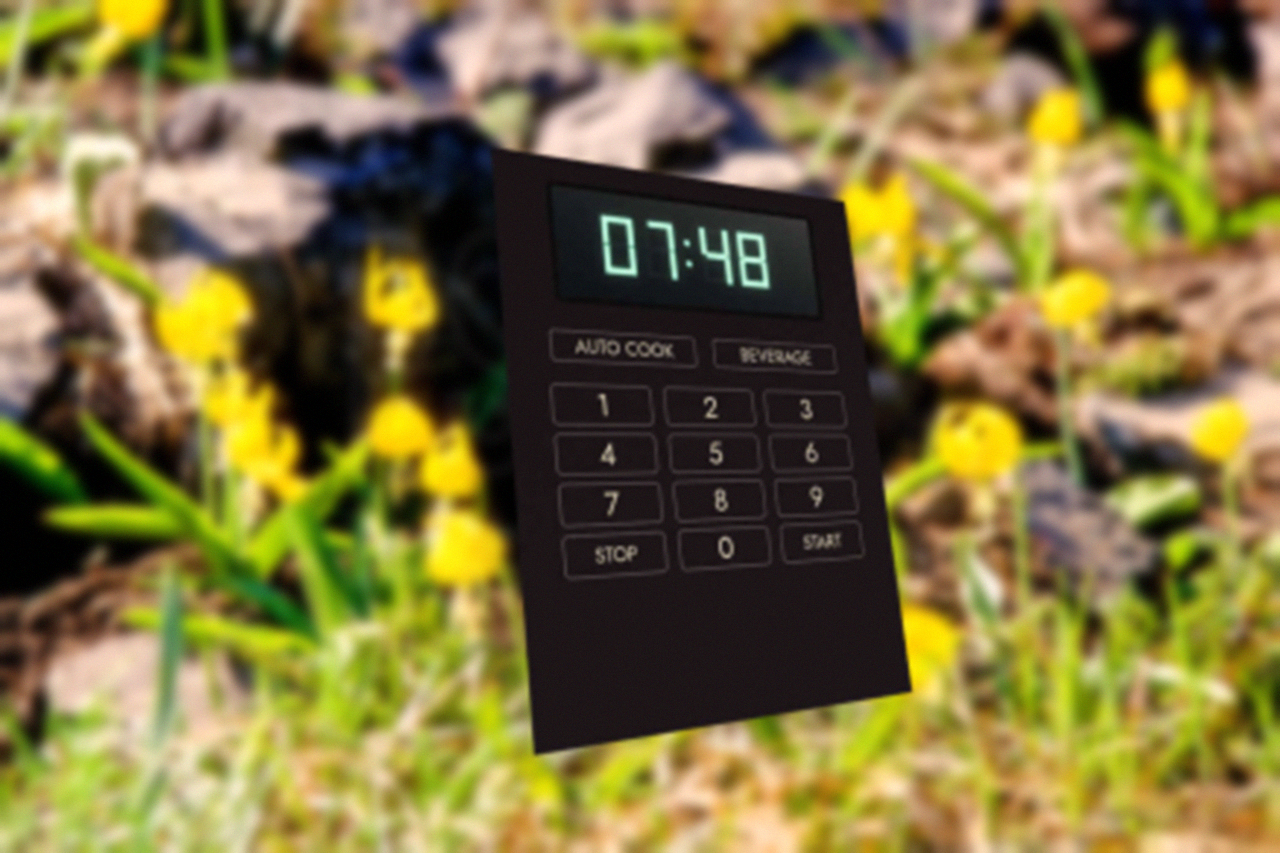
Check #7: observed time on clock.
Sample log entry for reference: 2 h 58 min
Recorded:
7 h 48 min
